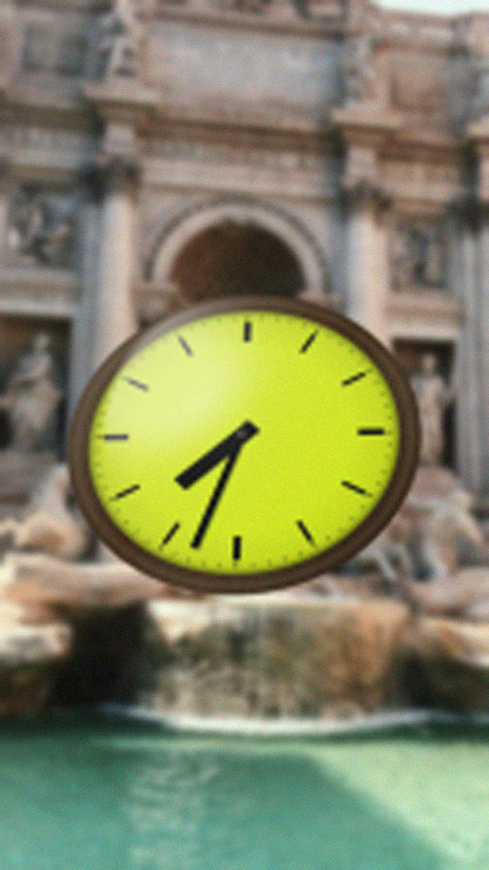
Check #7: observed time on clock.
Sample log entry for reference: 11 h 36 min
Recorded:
7 h 33 min
